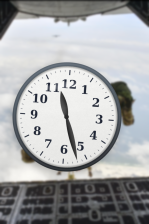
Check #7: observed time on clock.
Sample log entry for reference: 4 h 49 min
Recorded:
11 h 27 min
